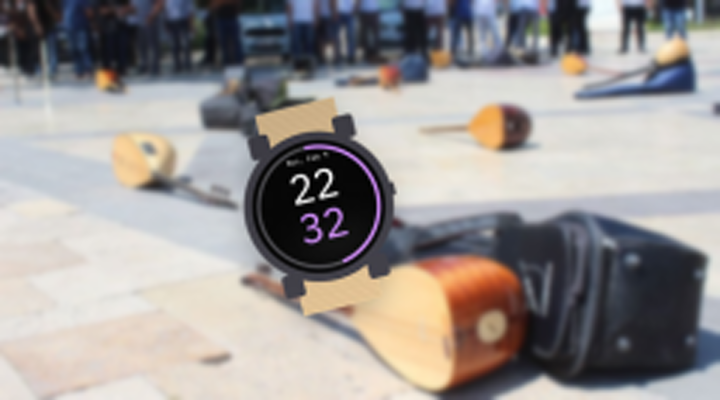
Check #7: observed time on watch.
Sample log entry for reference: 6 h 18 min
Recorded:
22 h 32 min
